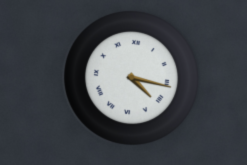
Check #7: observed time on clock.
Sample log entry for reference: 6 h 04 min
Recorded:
4 h 16 min
